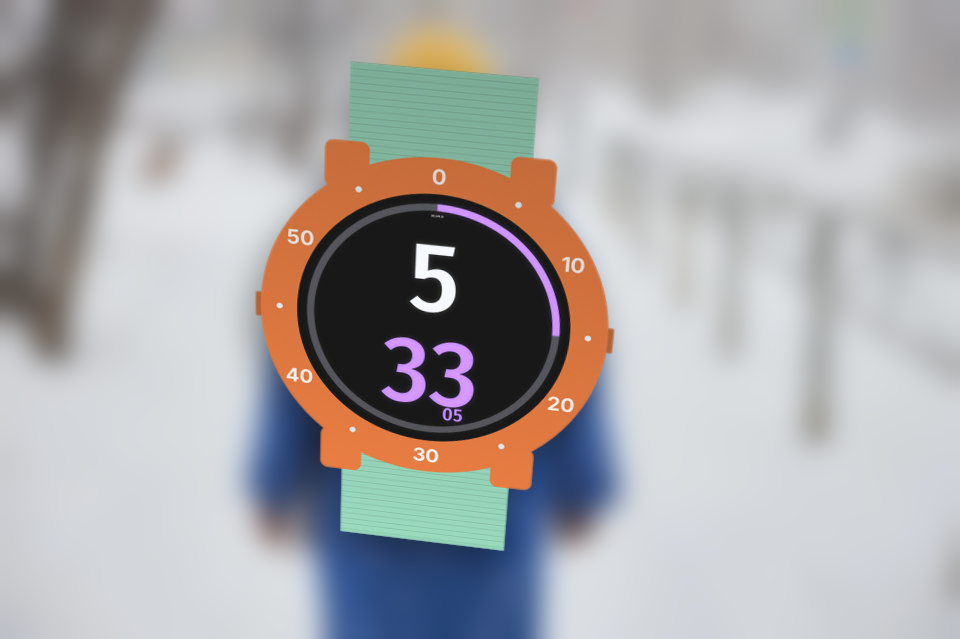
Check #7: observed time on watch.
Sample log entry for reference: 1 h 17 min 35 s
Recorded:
5 h 33 min 05 s
